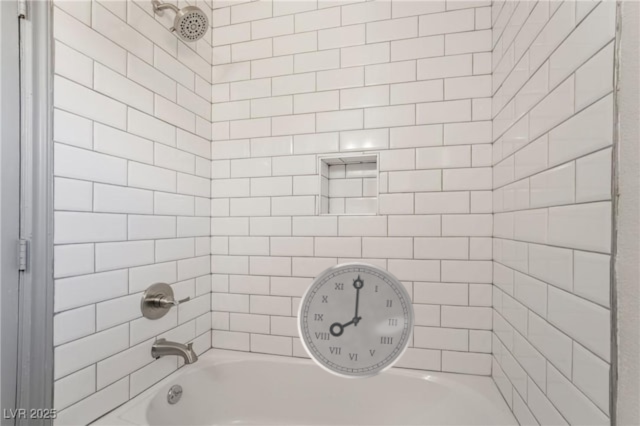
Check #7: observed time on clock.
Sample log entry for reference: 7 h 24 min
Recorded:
8 h 00 min
